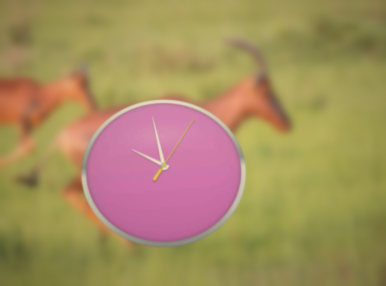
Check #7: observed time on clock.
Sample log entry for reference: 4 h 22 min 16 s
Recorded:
9 h 58 min 05 s
